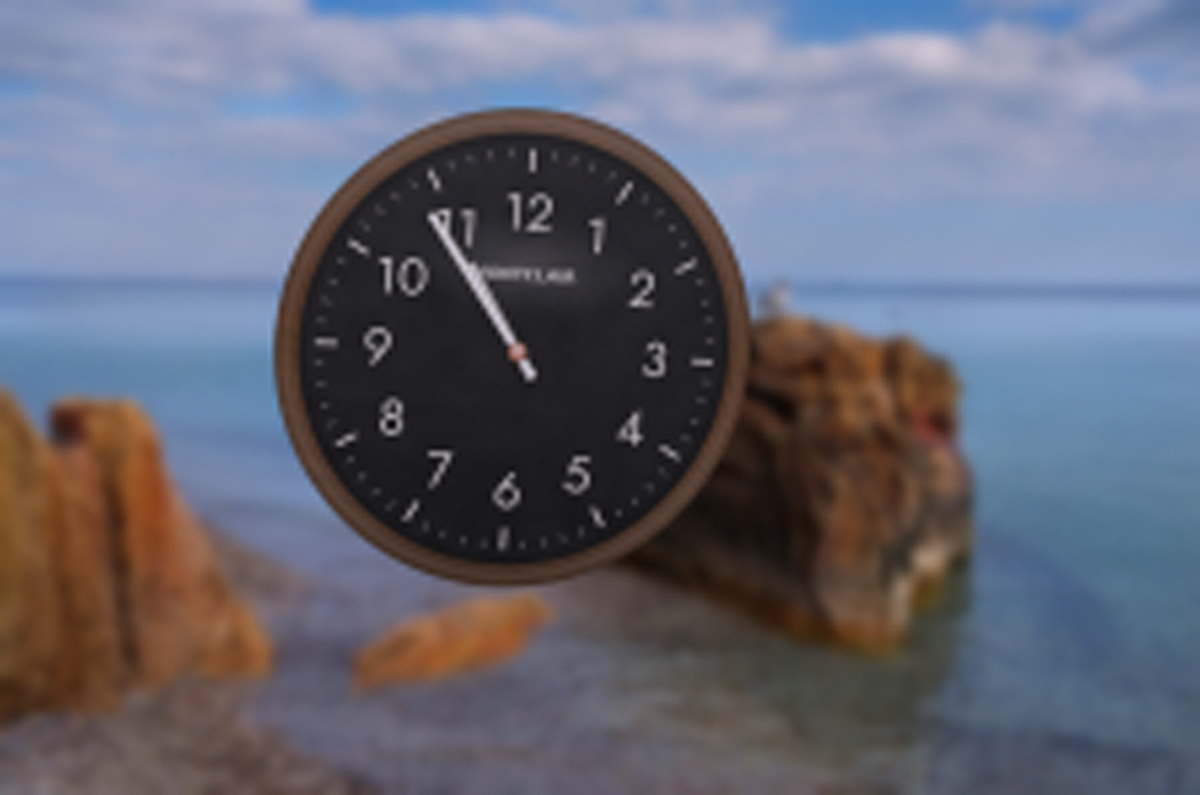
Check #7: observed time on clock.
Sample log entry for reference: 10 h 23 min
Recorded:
10 h 54 min
